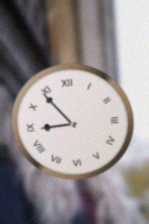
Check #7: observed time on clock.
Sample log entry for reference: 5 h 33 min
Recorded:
8 h 54 min
